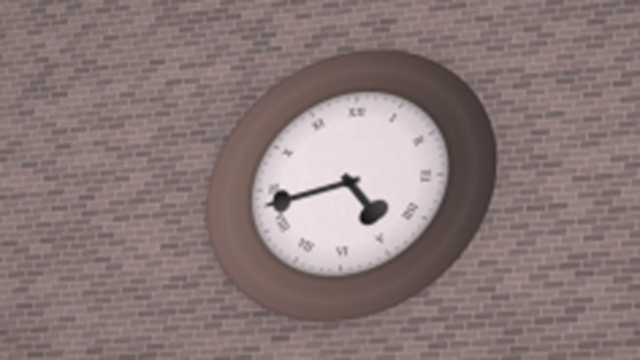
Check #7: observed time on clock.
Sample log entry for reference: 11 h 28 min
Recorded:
4 h 43 min
